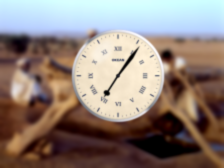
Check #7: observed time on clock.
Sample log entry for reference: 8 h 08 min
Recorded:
7 h 06 min
